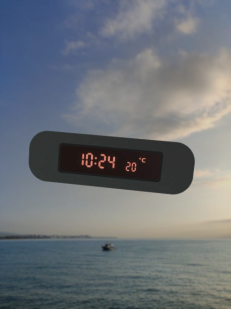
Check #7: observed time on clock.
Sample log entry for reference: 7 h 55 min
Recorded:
10 h 24 min
